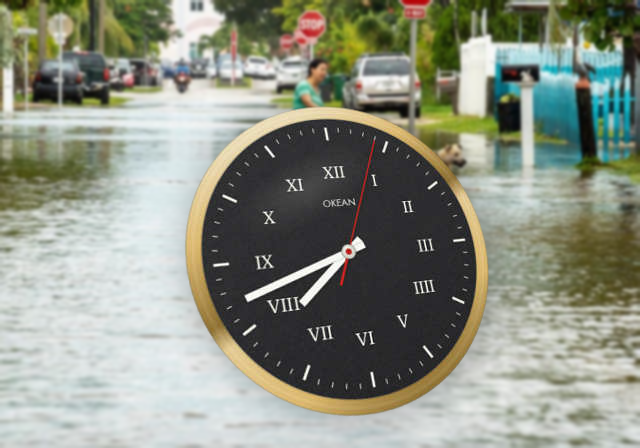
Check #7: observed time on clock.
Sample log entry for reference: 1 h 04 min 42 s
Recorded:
7 h 42 min 04 s
